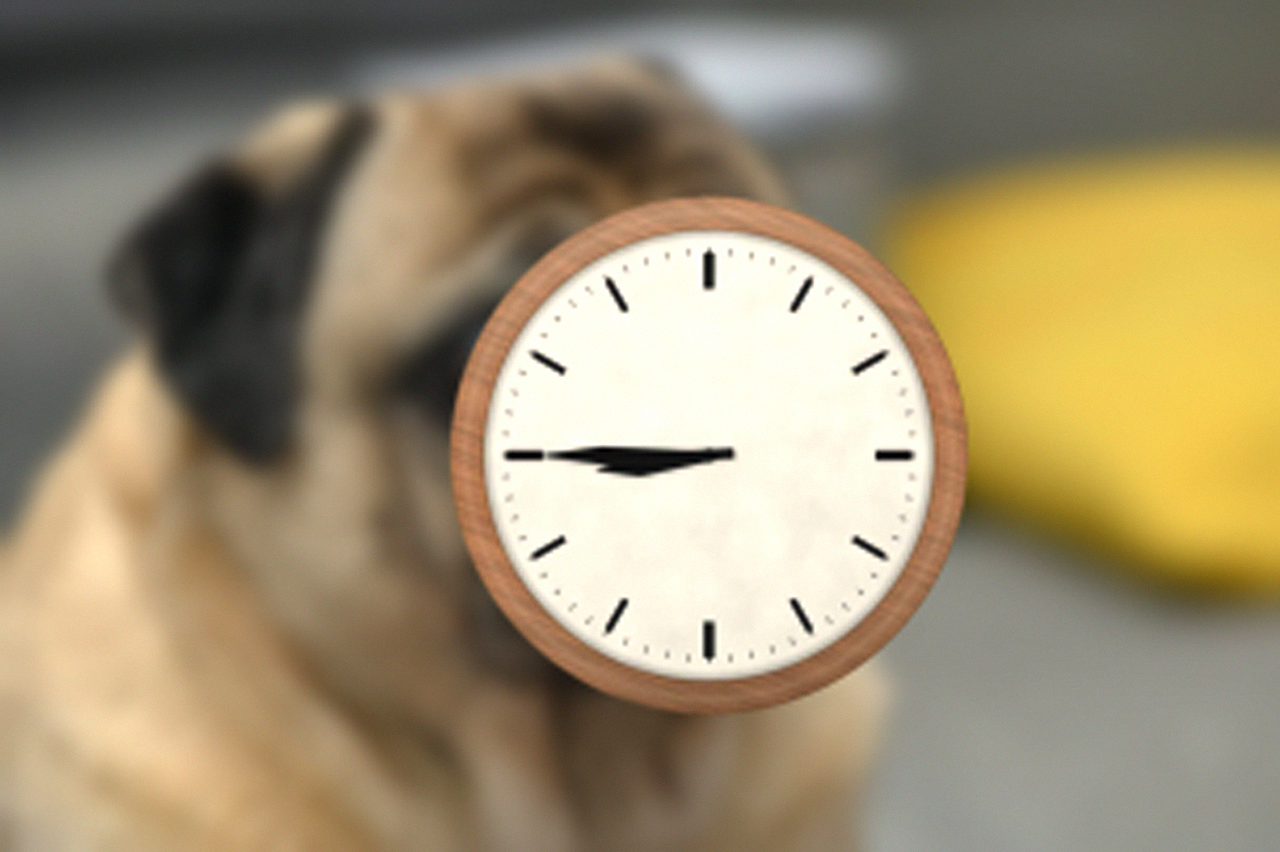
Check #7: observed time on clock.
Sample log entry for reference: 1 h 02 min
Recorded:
8 h 45 min
